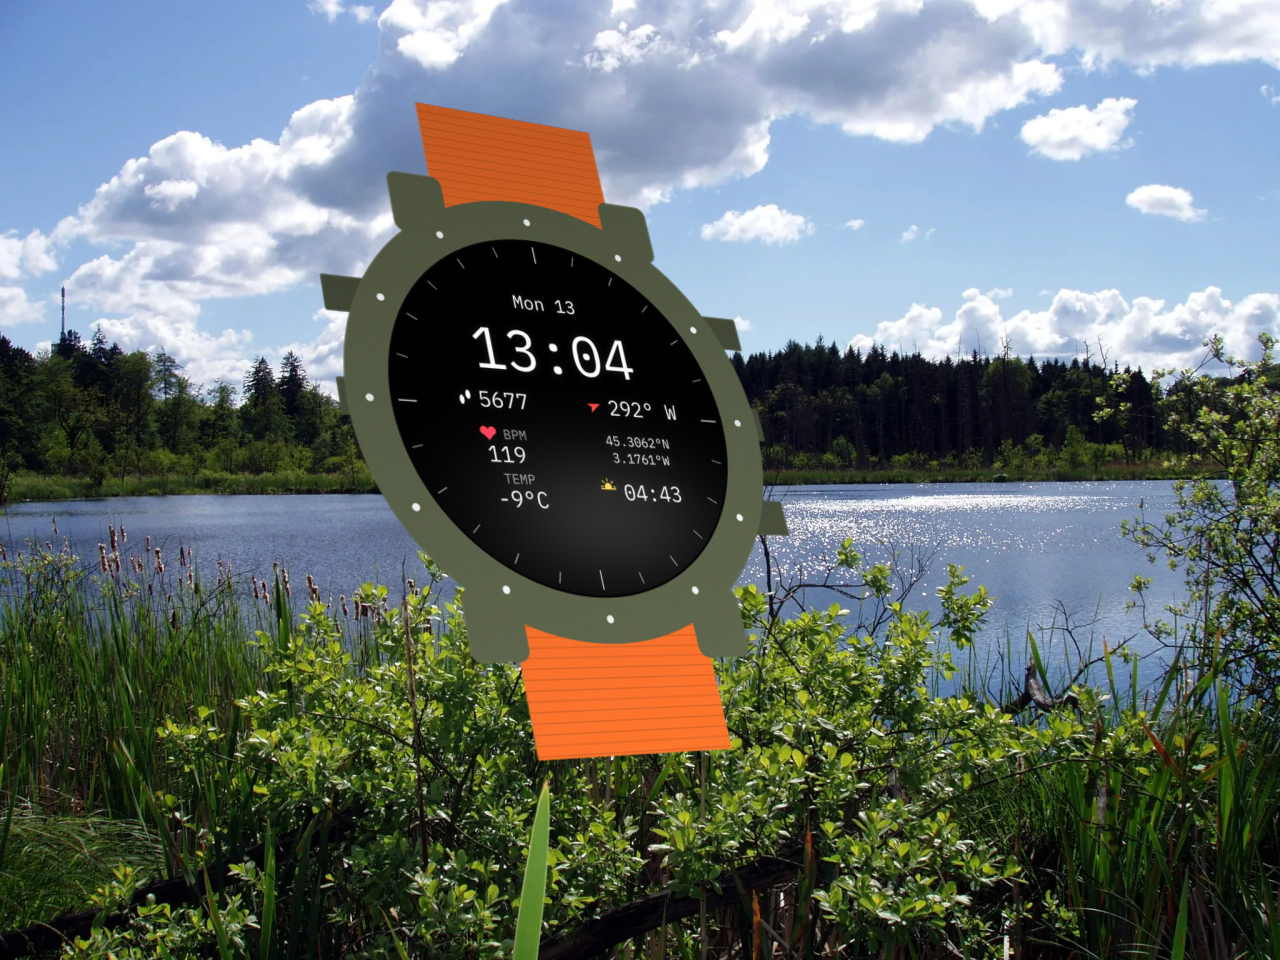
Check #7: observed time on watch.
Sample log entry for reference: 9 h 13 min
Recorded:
13 h 04 min
